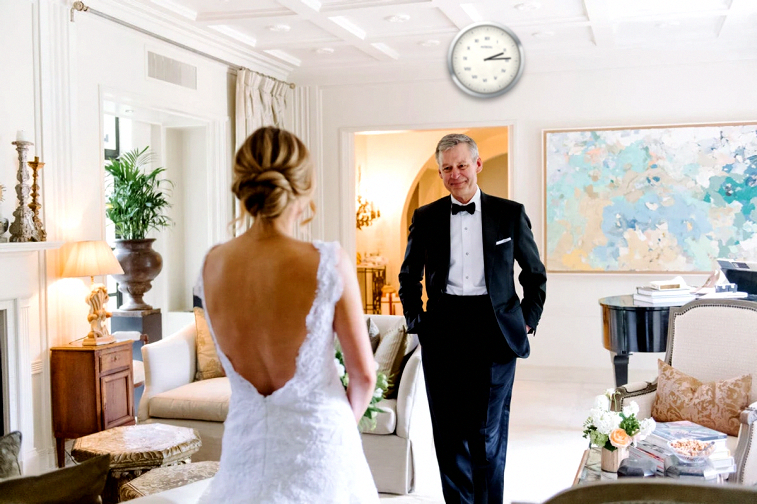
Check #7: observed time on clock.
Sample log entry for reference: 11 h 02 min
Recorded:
2 h 14 min
